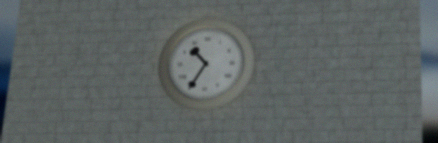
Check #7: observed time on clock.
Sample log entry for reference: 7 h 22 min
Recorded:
10 h 35 min
